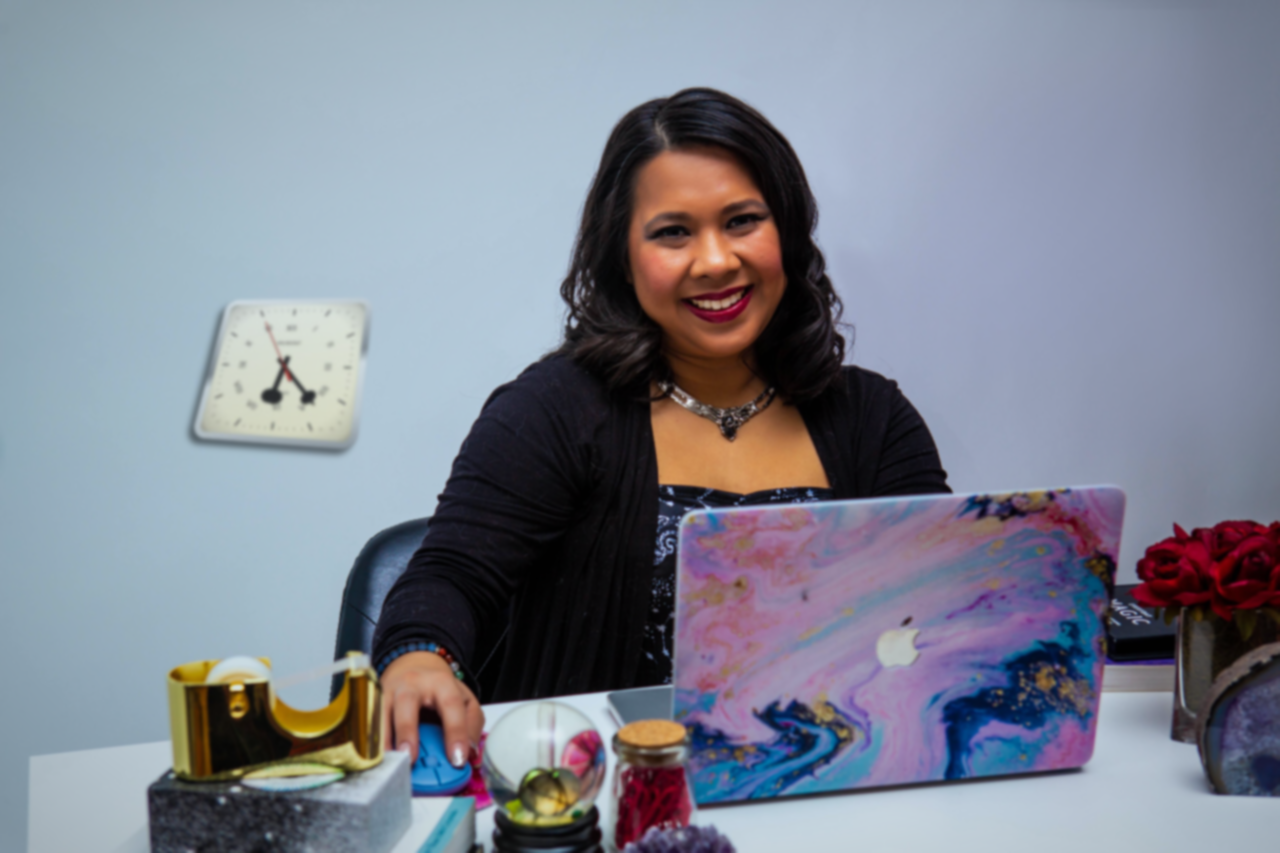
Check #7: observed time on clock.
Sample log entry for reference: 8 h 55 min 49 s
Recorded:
6 h 22 min 55 s
